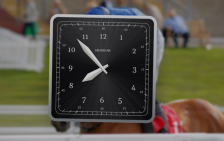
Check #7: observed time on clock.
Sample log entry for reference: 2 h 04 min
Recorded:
7 h 53 min
